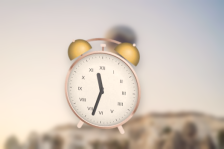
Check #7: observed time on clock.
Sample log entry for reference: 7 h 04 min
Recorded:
11 h 33 min
